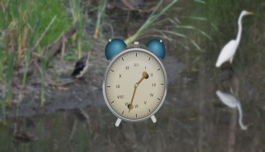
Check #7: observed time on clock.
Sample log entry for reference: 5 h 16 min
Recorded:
1 h 33 min
